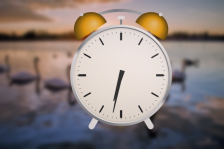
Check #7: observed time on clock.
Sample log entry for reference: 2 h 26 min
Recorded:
6 h 32 min
